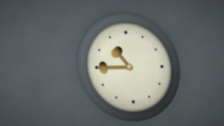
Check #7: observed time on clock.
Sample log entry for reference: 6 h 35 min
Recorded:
10 h 45 min
